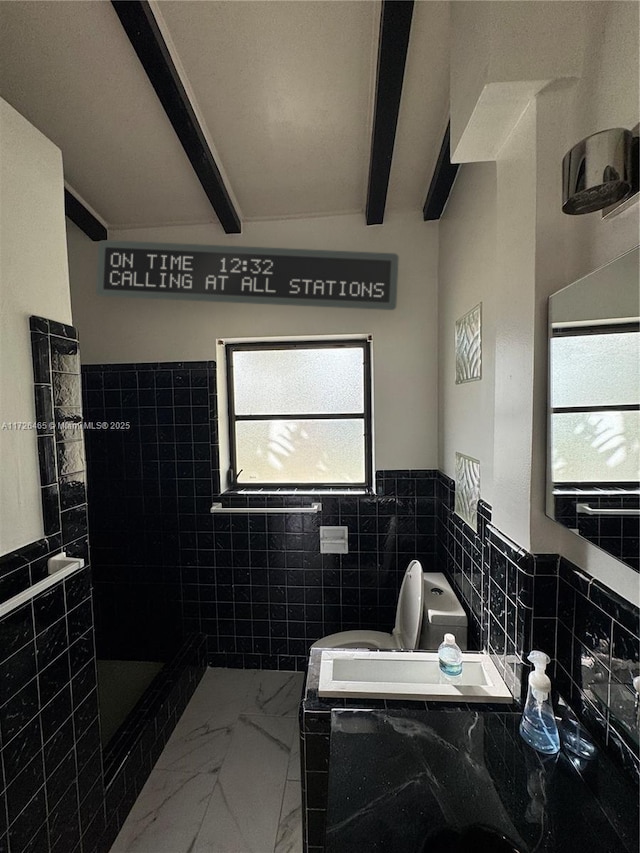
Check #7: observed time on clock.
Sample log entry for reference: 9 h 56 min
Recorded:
12 h 32 min
